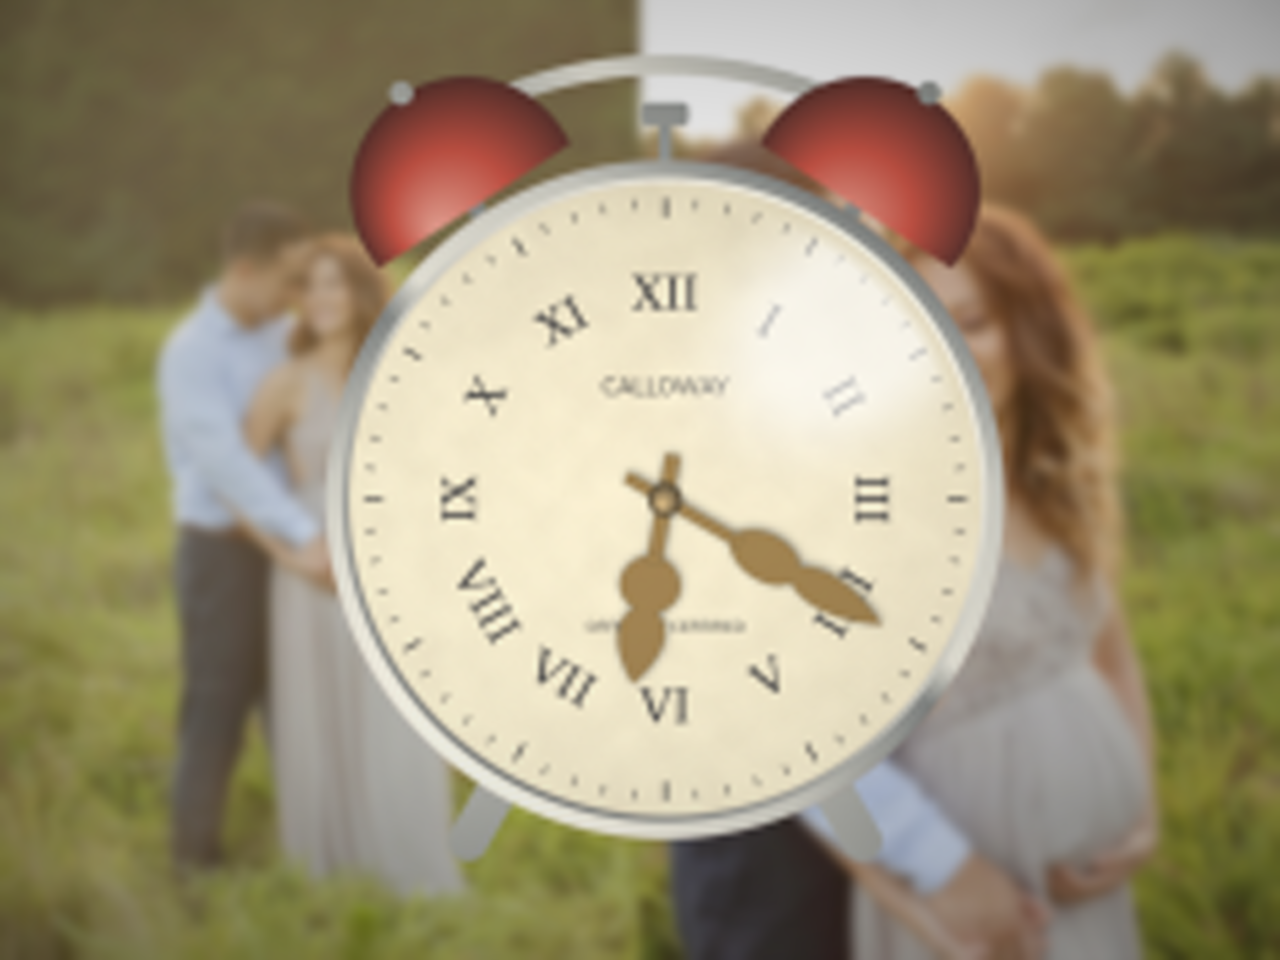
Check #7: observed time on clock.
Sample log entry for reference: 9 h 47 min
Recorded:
6 h 20 min
